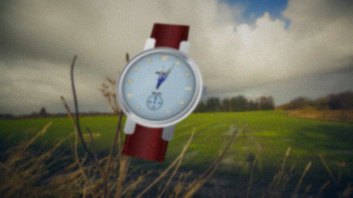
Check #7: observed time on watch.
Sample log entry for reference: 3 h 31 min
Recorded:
12 h 04 min
